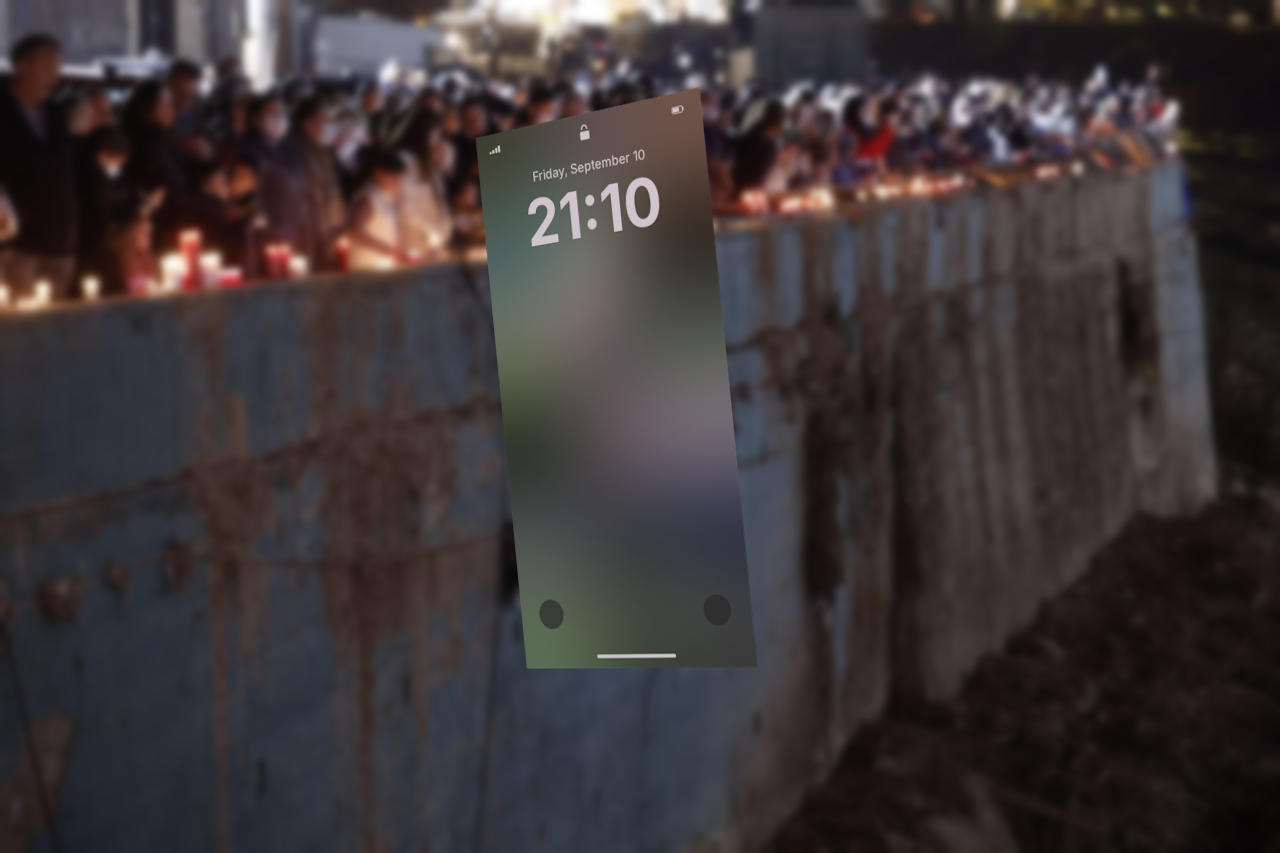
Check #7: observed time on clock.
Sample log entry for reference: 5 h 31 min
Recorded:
21 h 10 min
